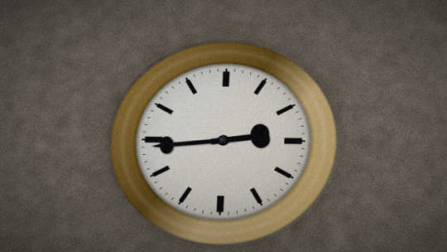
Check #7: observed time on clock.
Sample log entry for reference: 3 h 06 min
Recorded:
2 h 44 min
